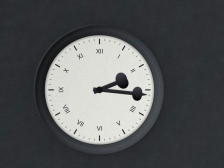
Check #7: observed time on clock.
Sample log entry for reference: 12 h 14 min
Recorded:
2 h 16 min
